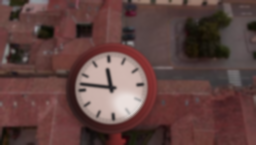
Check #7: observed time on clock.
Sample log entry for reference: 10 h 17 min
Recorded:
11 h 47 min
